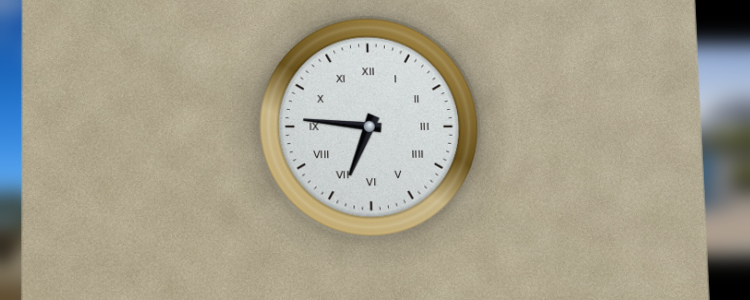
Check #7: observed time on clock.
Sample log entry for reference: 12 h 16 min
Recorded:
6 h 46 min
